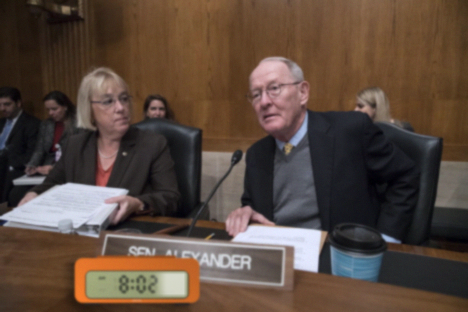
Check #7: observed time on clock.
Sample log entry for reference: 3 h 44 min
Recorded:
8 h 02 min
